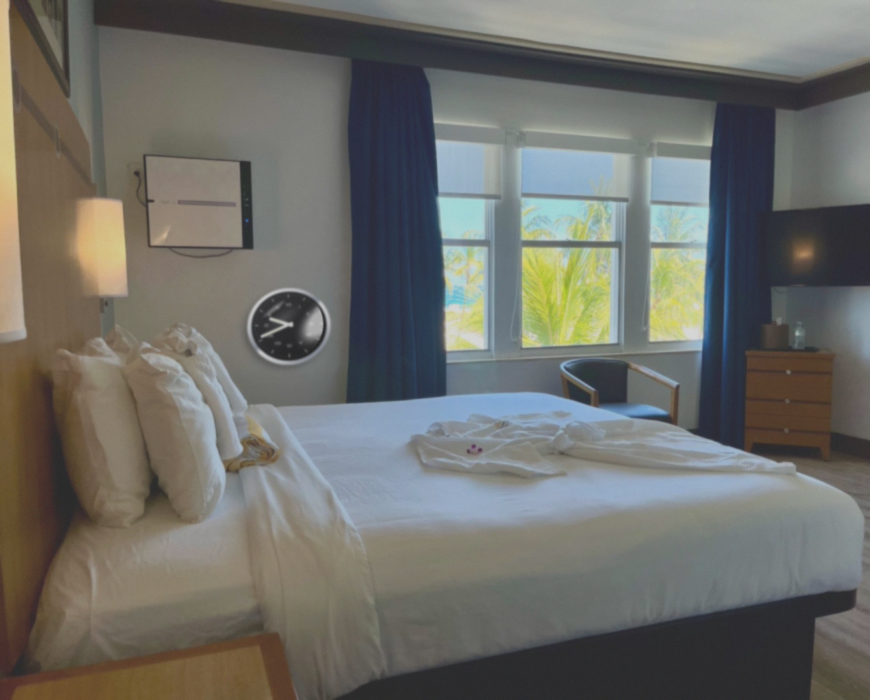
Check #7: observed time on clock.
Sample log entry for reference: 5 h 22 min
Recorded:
9 h 41 min
